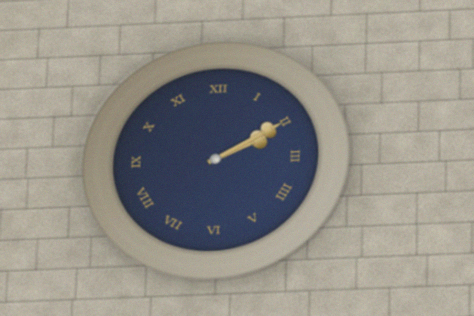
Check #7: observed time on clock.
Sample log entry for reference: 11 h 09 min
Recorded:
2 h 10 min
